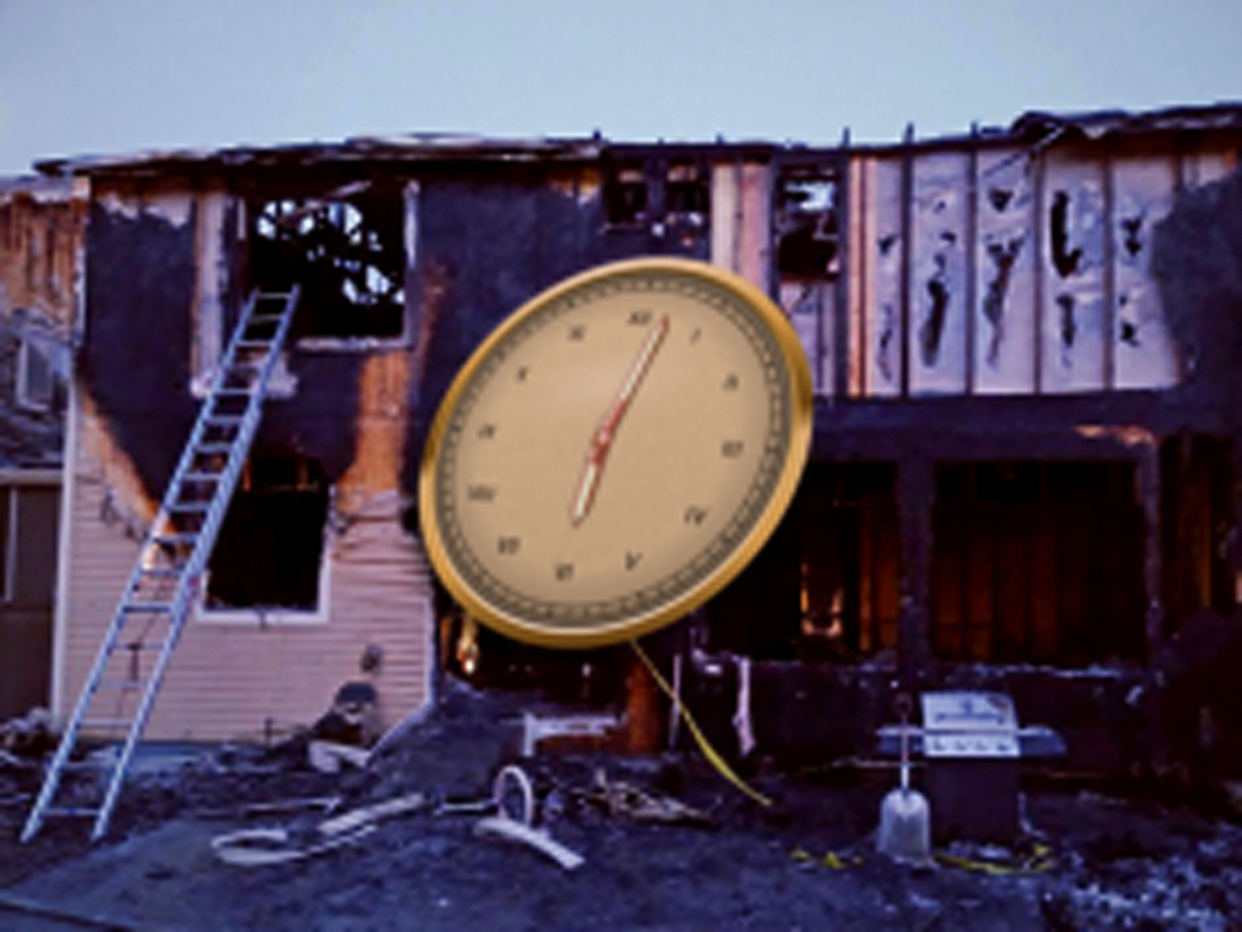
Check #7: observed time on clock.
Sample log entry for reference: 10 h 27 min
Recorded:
6 h 02 min
